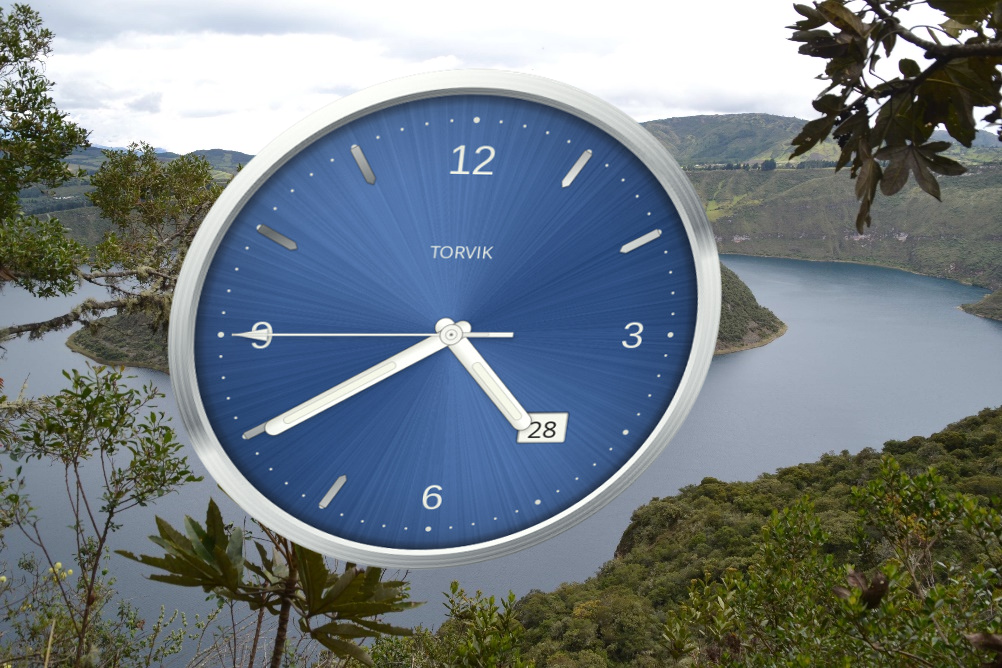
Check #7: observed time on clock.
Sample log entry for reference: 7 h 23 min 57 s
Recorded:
4 h 39 min 45 s
